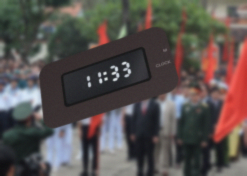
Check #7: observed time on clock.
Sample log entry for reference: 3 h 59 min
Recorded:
11 h 33 min
